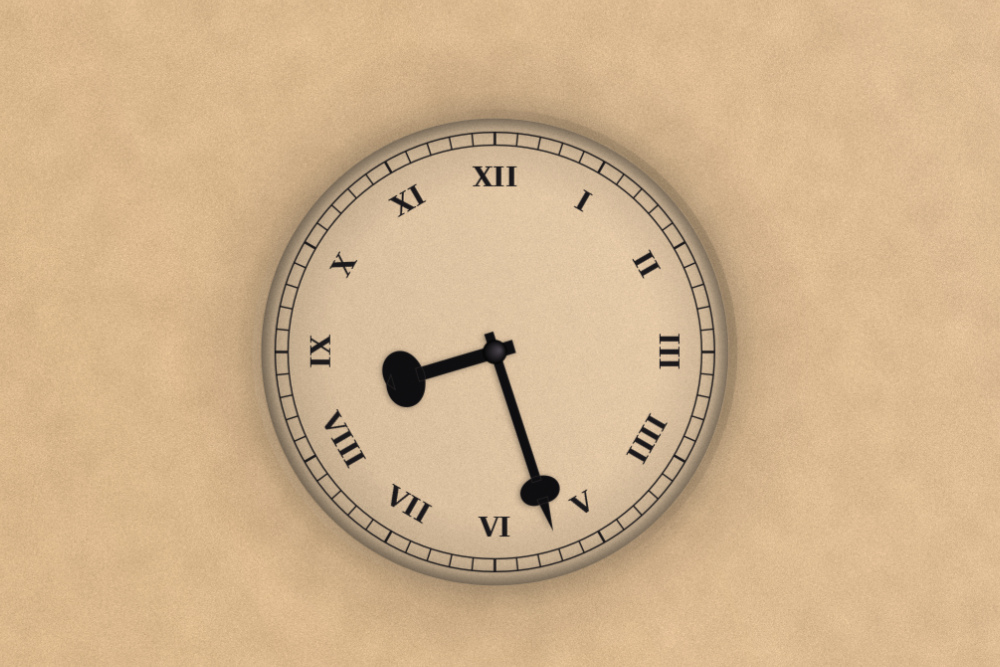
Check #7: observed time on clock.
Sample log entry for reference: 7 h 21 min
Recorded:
8 h 27 min
